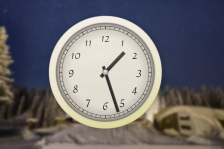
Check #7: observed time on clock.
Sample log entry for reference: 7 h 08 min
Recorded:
1 h 27 min
